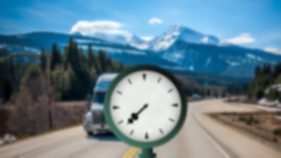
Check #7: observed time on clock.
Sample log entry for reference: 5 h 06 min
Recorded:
7 h 38 min
